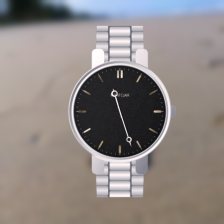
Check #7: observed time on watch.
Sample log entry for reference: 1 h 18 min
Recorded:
11 h 27 min
